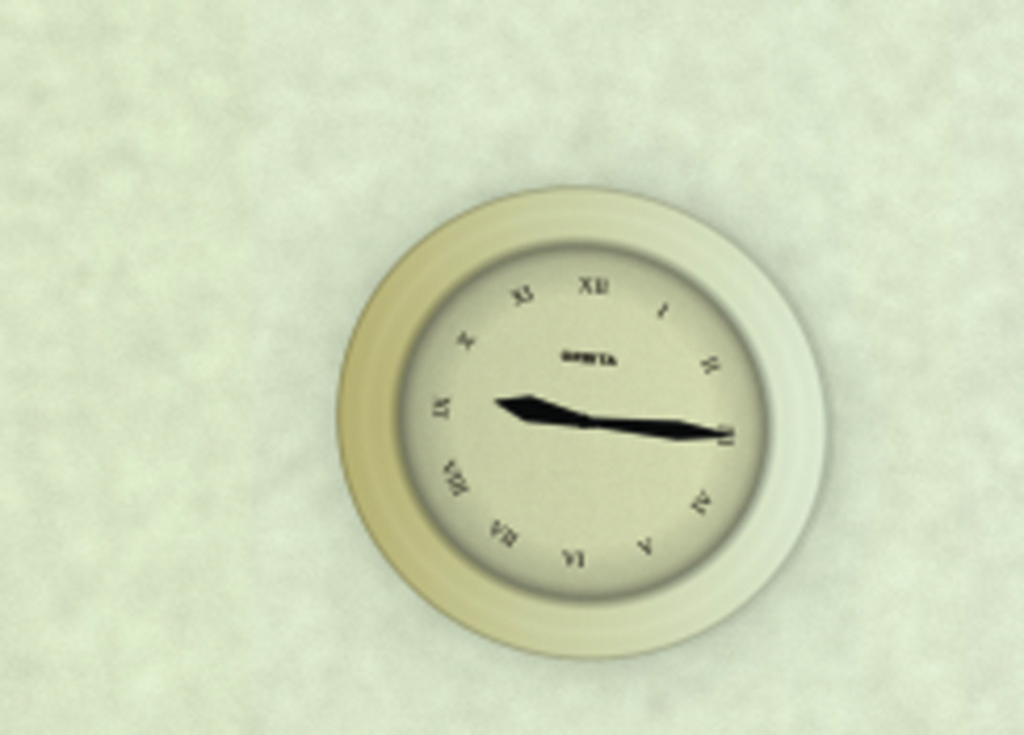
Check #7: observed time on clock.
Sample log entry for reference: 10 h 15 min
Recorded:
9 h 15 min
